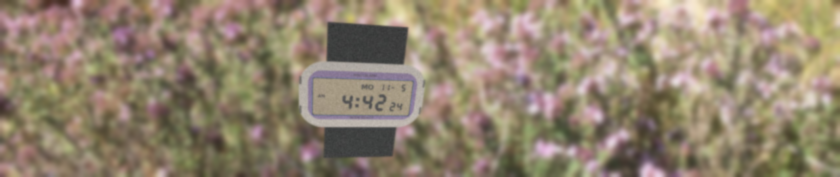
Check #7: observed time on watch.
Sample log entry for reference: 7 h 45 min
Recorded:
4 h 42 min
